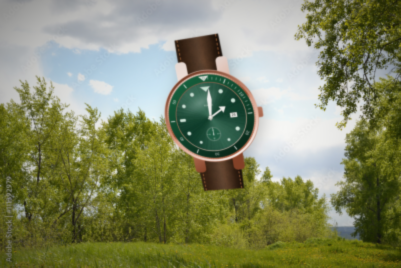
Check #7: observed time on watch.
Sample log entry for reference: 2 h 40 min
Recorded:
2 h 01 min
